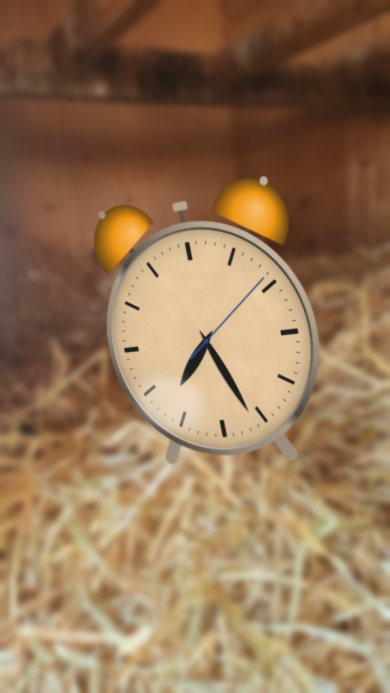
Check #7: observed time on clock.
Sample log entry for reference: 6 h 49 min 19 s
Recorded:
7 h 26 min 09 s
